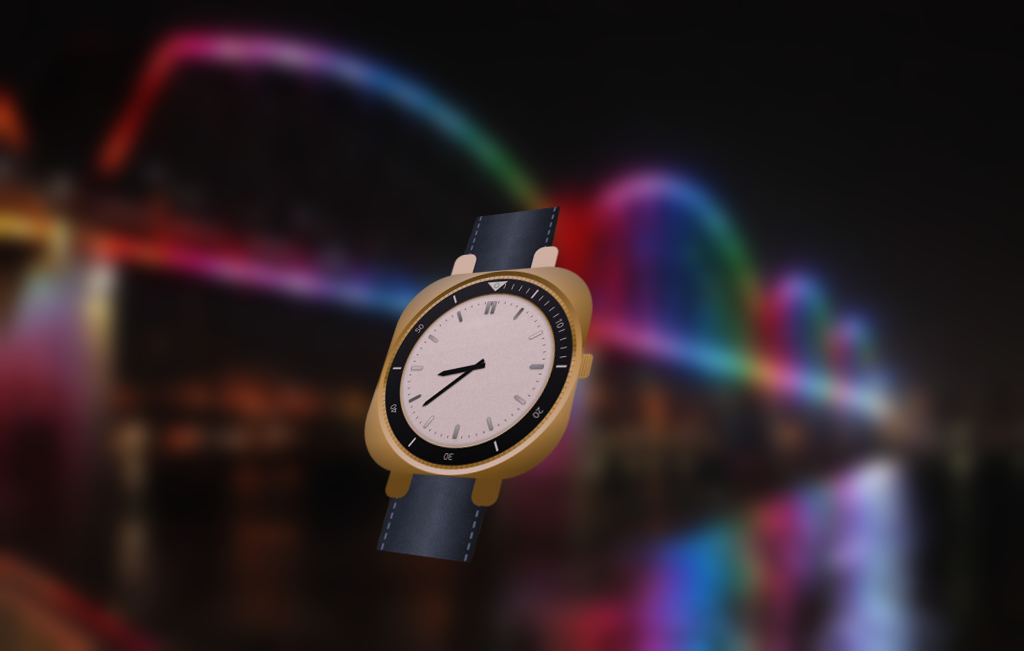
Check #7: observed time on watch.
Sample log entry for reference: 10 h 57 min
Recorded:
8 h 38 min
